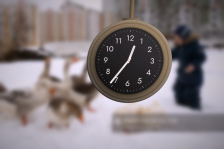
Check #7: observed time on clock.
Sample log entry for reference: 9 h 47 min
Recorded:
12 h 36 min
